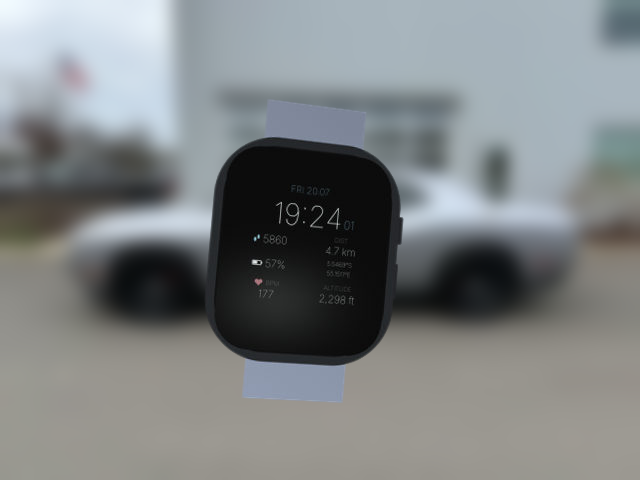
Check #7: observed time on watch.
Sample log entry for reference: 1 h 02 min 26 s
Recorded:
19 h 24 min 01 s
